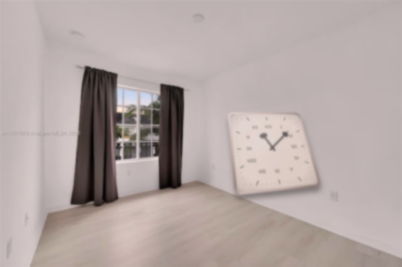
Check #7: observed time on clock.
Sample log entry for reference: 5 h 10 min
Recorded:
11 h 08 min
